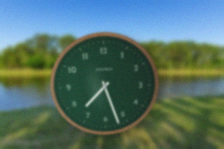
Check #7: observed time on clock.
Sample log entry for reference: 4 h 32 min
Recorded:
7 h 27 min
